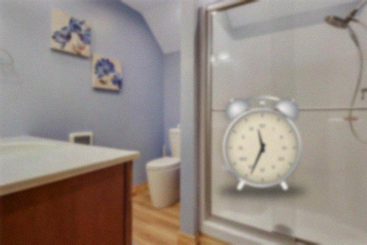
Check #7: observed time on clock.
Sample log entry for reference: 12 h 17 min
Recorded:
11 h 34 min
